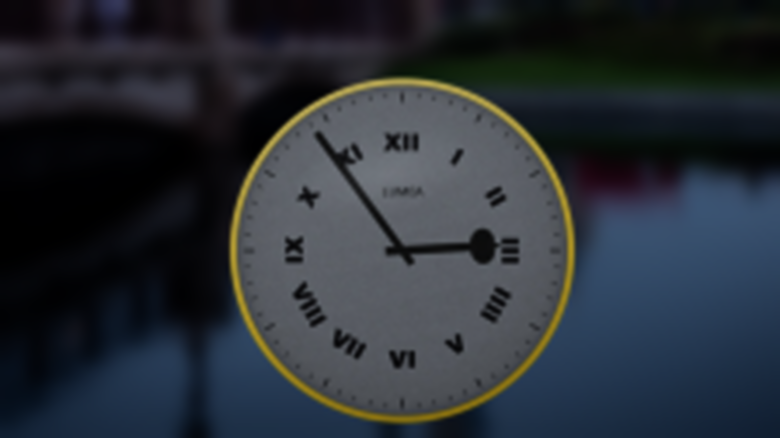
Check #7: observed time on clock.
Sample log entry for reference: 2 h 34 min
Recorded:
2 h 54 min
